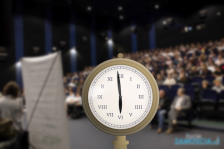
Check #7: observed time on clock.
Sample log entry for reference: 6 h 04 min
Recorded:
5 h 59 min
